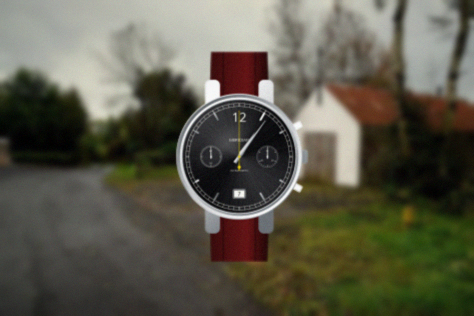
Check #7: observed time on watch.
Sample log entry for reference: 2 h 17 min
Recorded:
1 h 06 min
